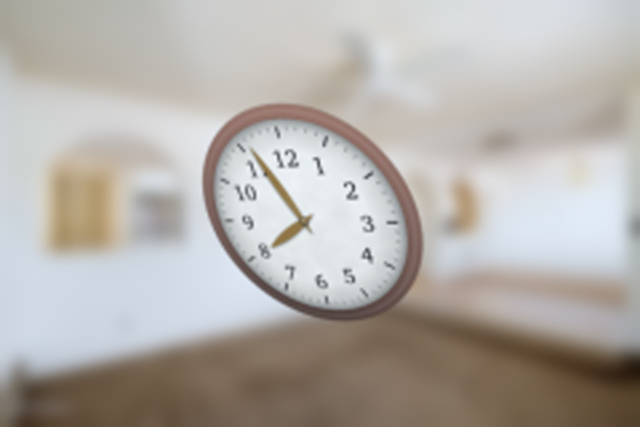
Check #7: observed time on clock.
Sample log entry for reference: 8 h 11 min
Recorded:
7 h 56 min
